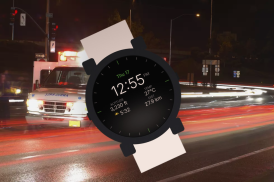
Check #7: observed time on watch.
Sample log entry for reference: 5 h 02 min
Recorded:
12 h 55 min
